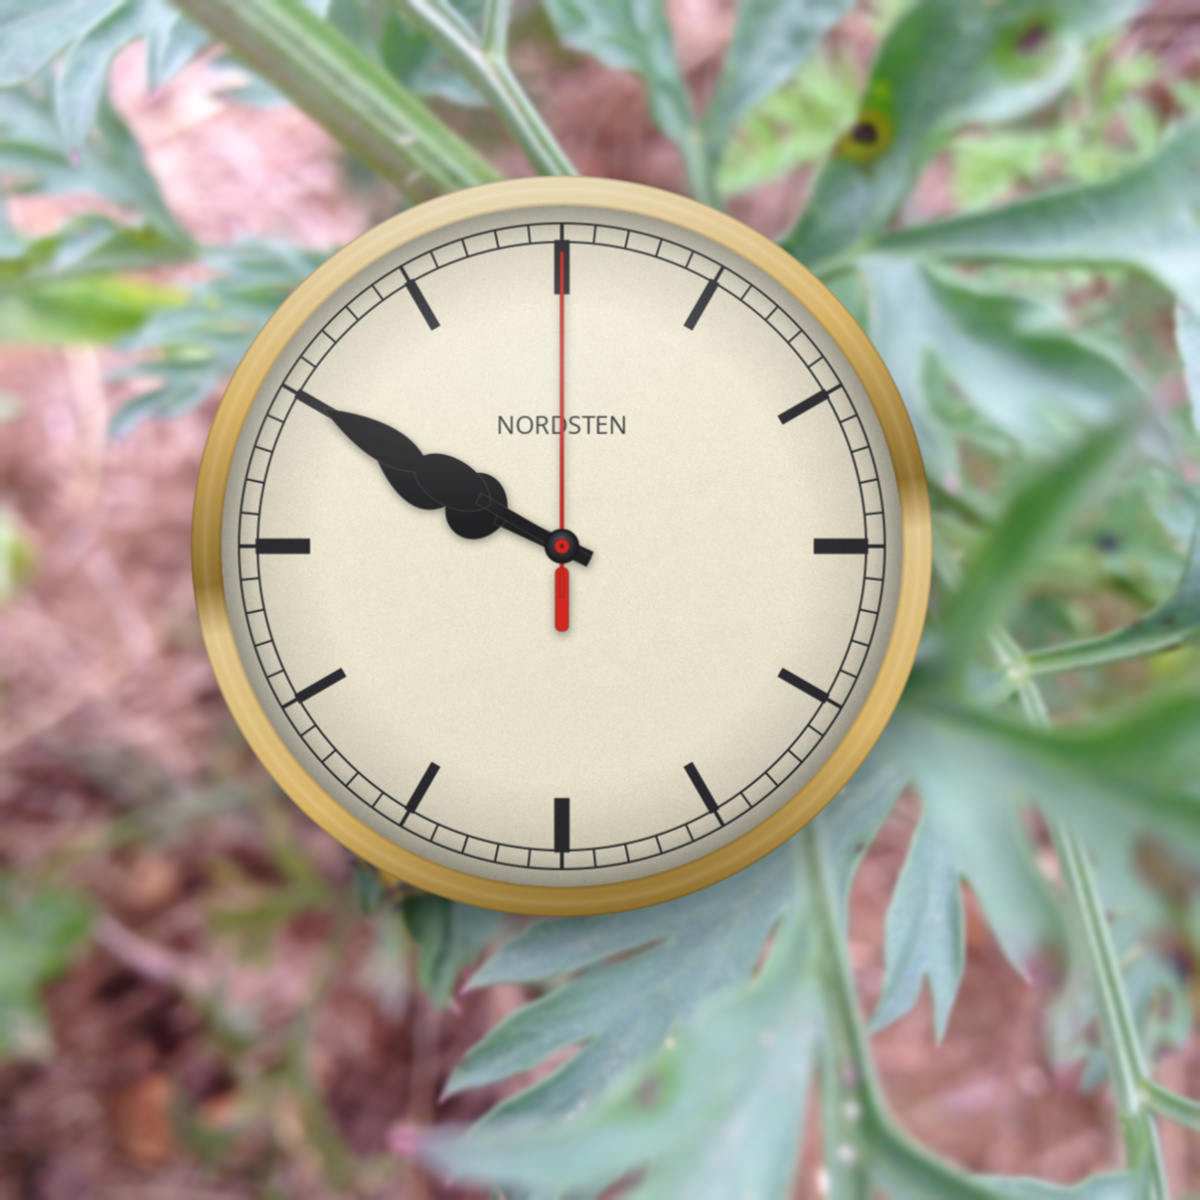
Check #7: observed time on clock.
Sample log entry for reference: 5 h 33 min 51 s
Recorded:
9 h 50 min 00 s
